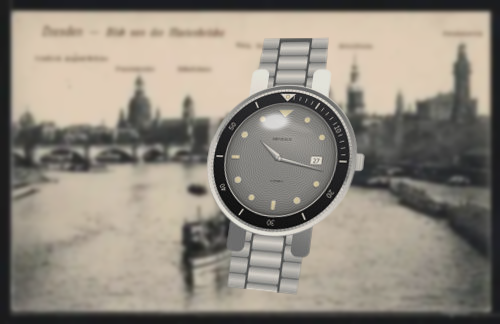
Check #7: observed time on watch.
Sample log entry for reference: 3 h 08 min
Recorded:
10 h 17 min
